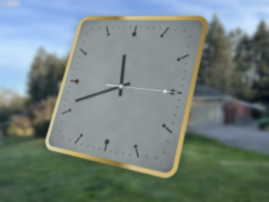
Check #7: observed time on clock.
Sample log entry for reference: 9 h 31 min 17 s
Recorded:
11 h 41 min 15 s
